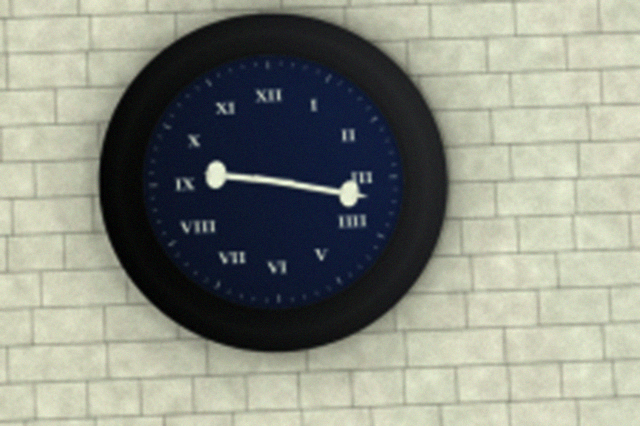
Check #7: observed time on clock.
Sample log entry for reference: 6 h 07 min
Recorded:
9 h 17 min
